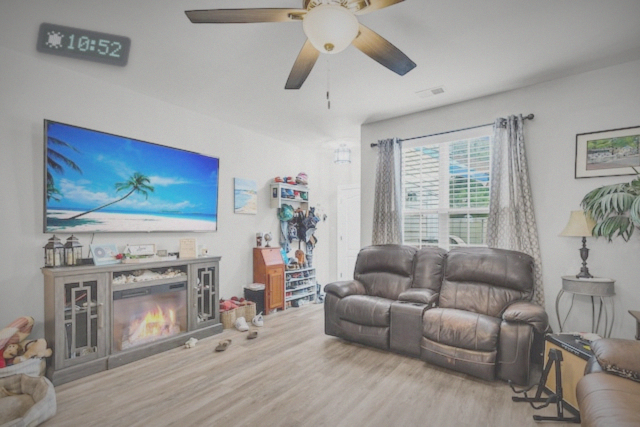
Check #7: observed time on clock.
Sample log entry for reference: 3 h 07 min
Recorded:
10 h 52 min
